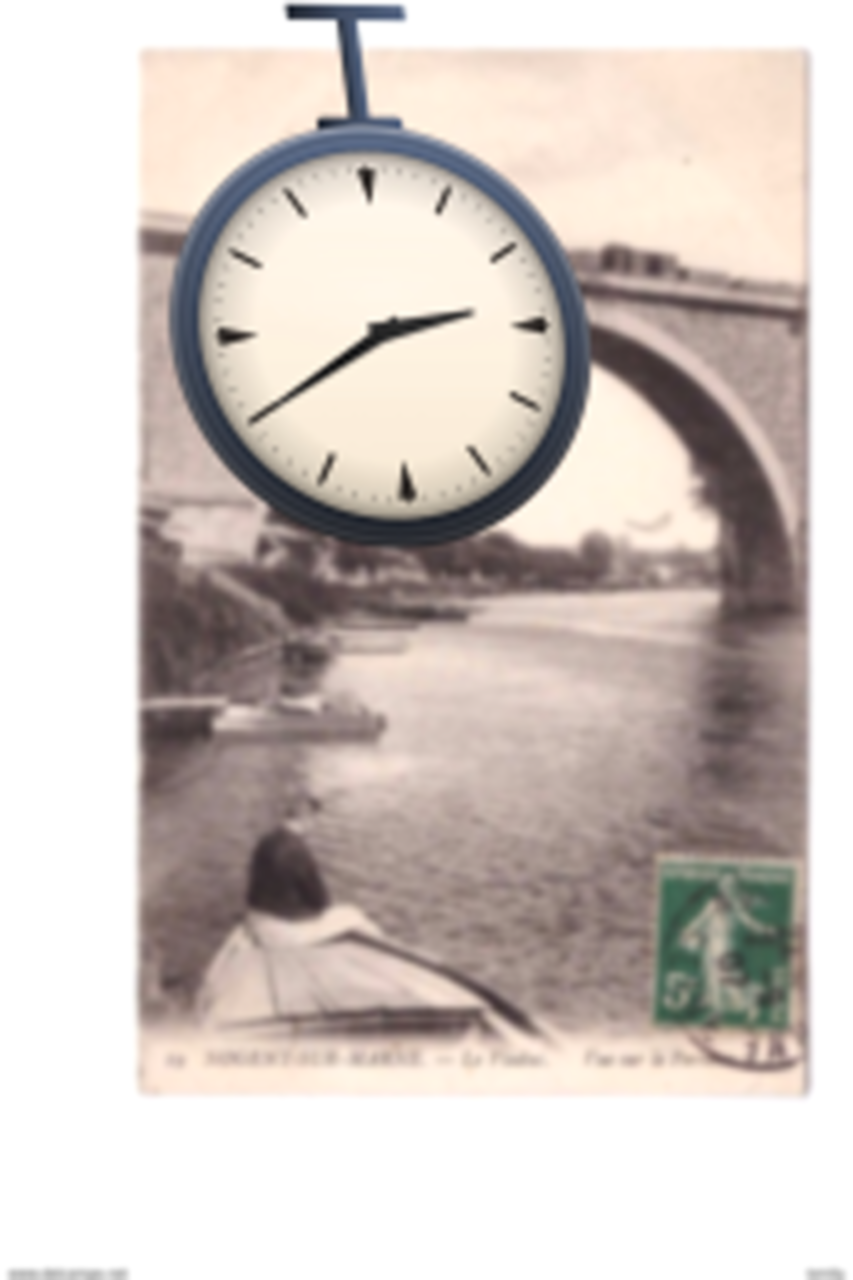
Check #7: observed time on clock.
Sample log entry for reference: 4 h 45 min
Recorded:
2 h 40 min
